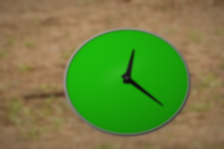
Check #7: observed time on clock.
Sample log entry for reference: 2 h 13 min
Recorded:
12 h 22 min
